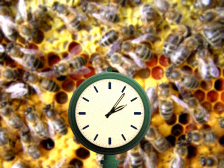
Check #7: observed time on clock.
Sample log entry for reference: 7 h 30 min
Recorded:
2 h 06 min
